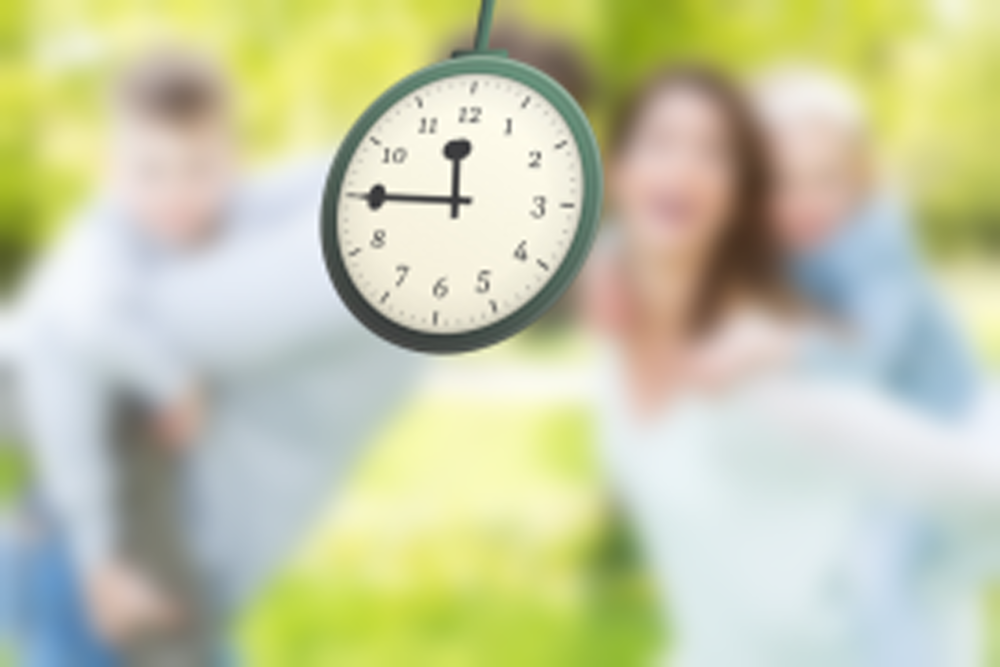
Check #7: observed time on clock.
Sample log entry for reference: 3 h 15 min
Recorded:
11 h 45 min
